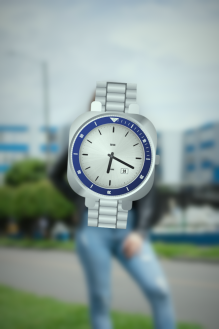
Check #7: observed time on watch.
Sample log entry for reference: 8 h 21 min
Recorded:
6 h 19 min
